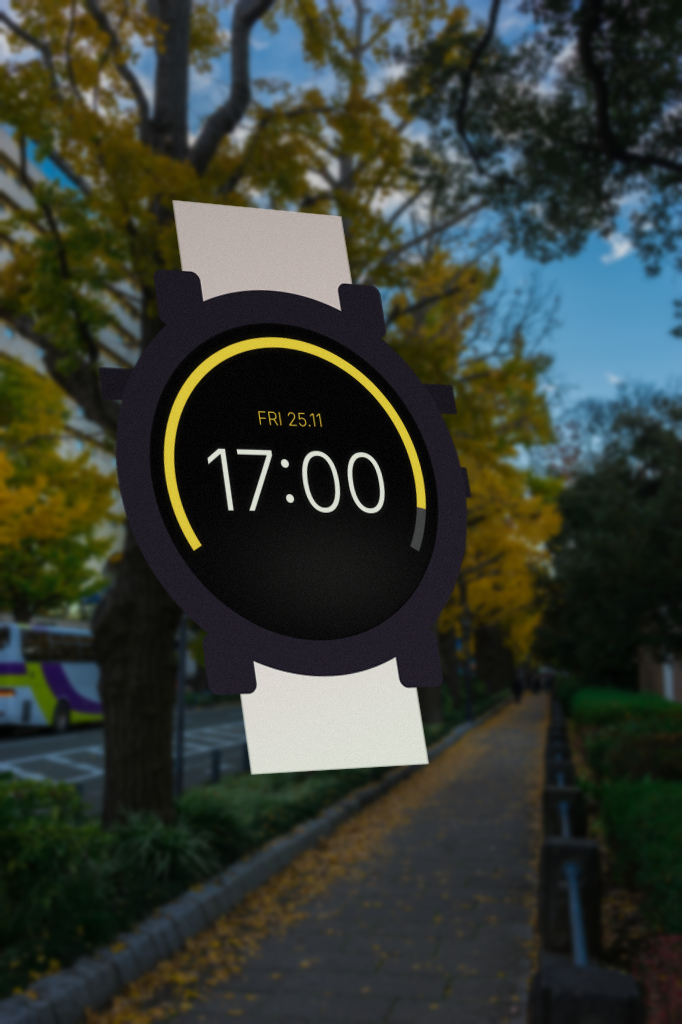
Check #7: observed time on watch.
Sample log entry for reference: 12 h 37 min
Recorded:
17 h 00 min
